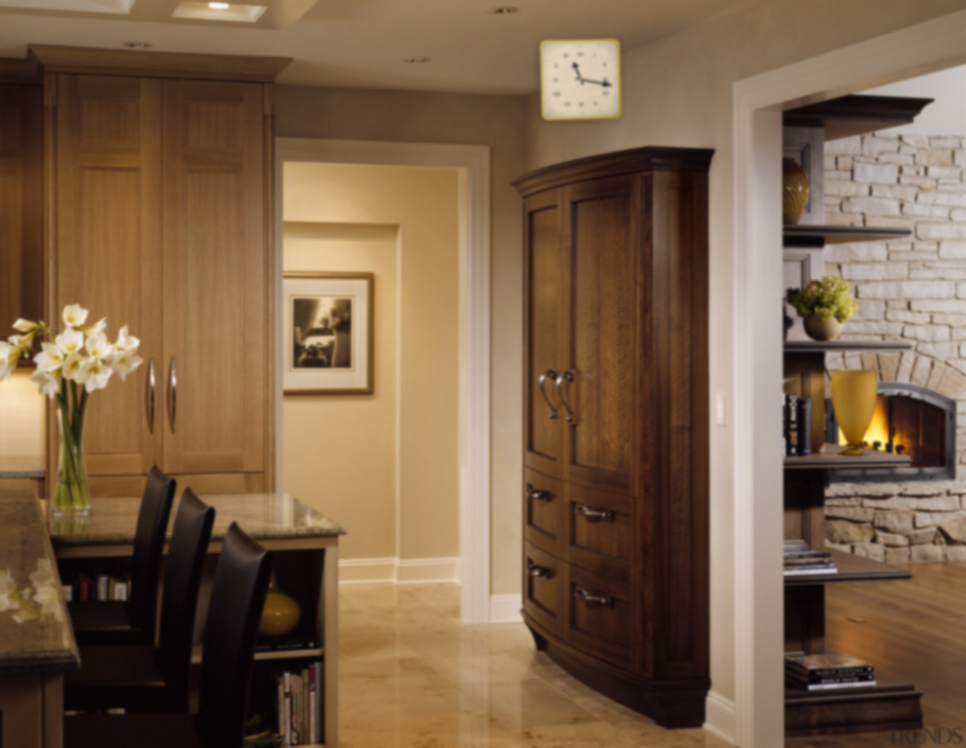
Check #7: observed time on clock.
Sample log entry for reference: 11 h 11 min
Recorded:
11 h 17 min
